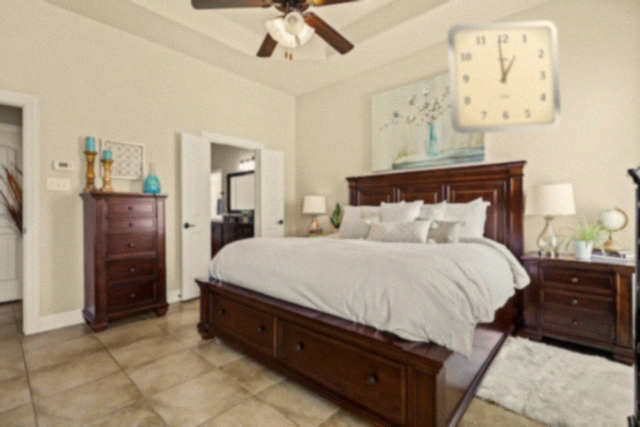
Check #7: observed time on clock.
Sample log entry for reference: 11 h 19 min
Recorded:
12 h 59 min
